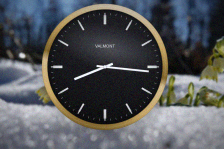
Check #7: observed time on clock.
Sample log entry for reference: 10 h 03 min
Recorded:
8 h 16 min
